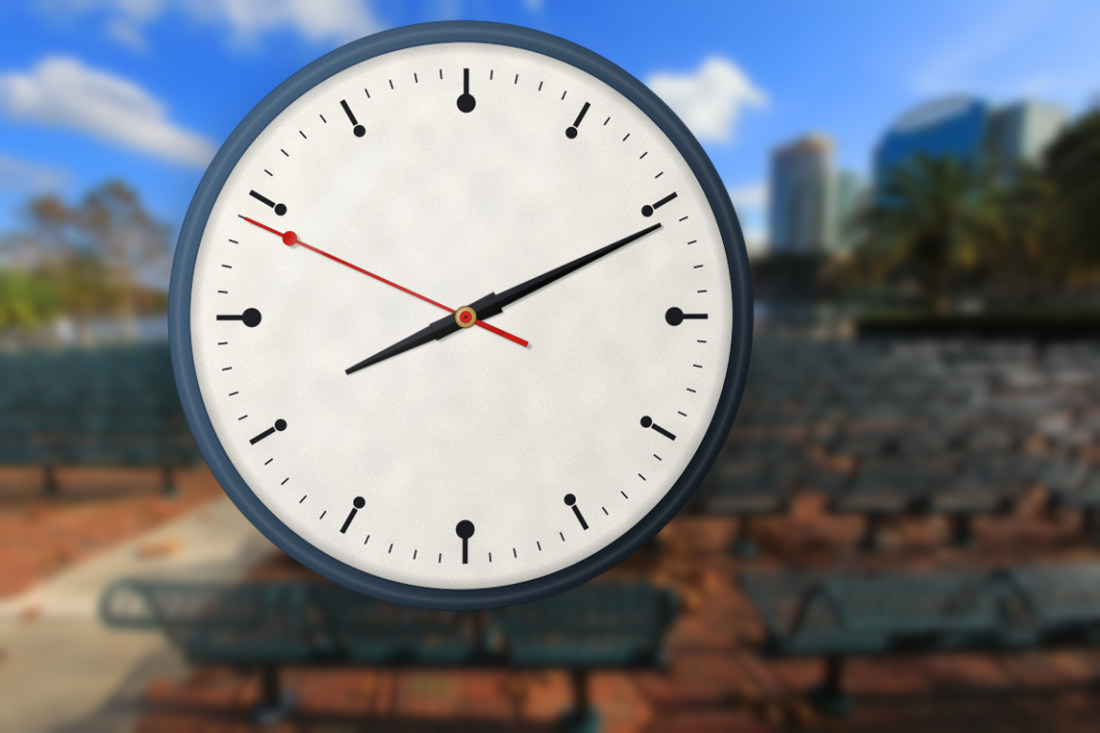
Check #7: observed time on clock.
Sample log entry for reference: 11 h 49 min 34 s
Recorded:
8 h 10 min 49 s
